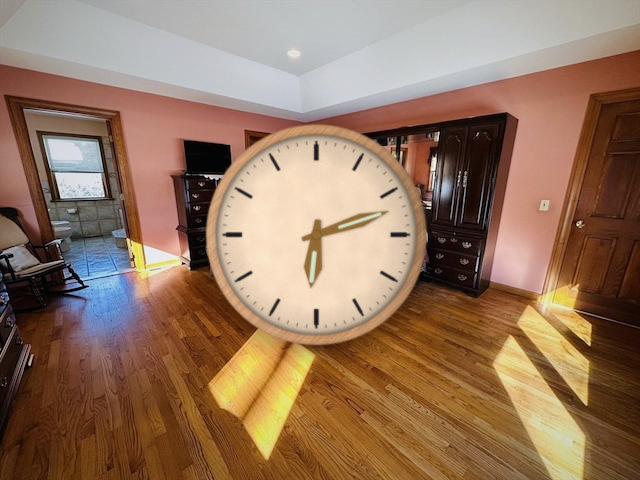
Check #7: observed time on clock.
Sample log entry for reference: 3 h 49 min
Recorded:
6 h 12 min
